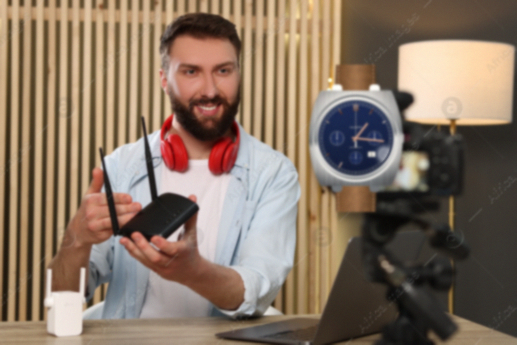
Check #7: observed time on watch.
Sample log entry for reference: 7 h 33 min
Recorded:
1 h 16 min
